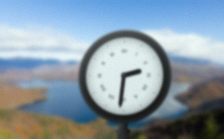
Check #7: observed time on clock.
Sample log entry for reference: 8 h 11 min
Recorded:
2 h 31 min
